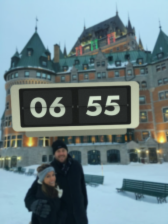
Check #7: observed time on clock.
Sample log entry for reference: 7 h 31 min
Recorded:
6 h 55 min
